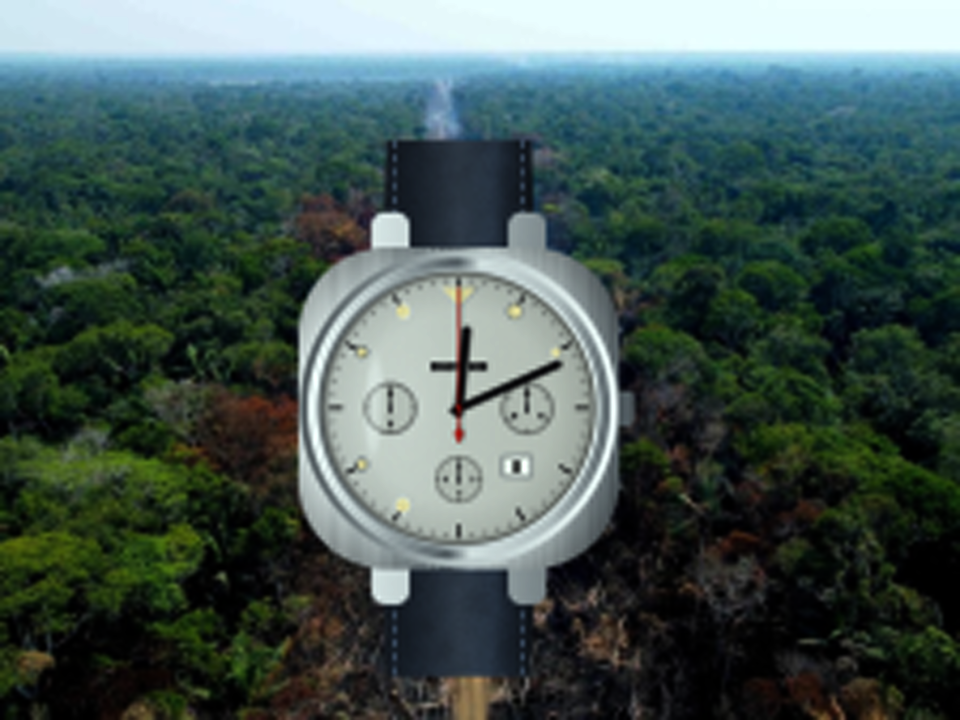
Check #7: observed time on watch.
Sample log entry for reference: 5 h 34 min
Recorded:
12 h 11 min
